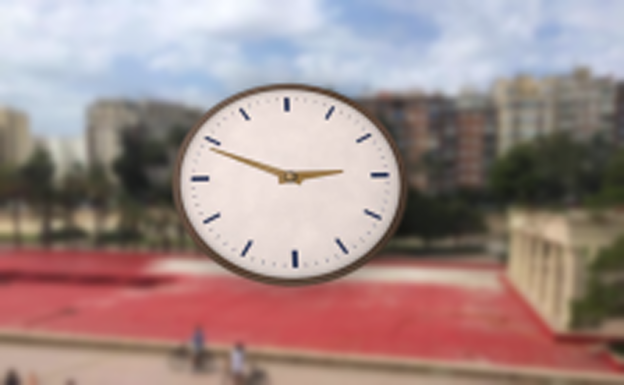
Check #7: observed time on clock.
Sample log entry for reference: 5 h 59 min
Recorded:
2 h 49 min
